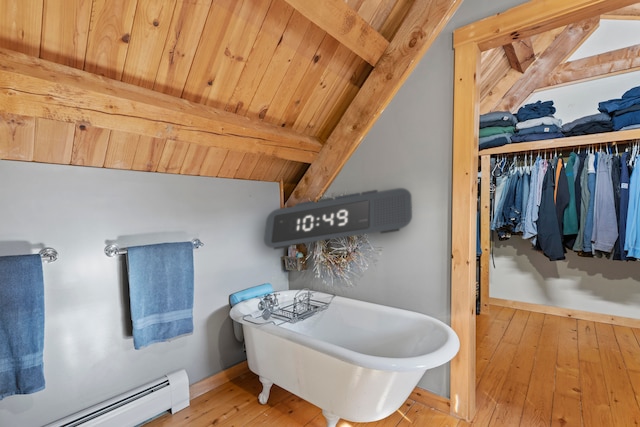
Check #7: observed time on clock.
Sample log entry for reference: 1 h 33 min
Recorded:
10 h 49 min
